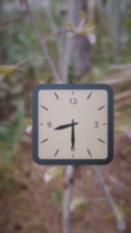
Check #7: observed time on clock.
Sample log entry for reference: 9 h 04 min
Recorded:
8 h 30 min
